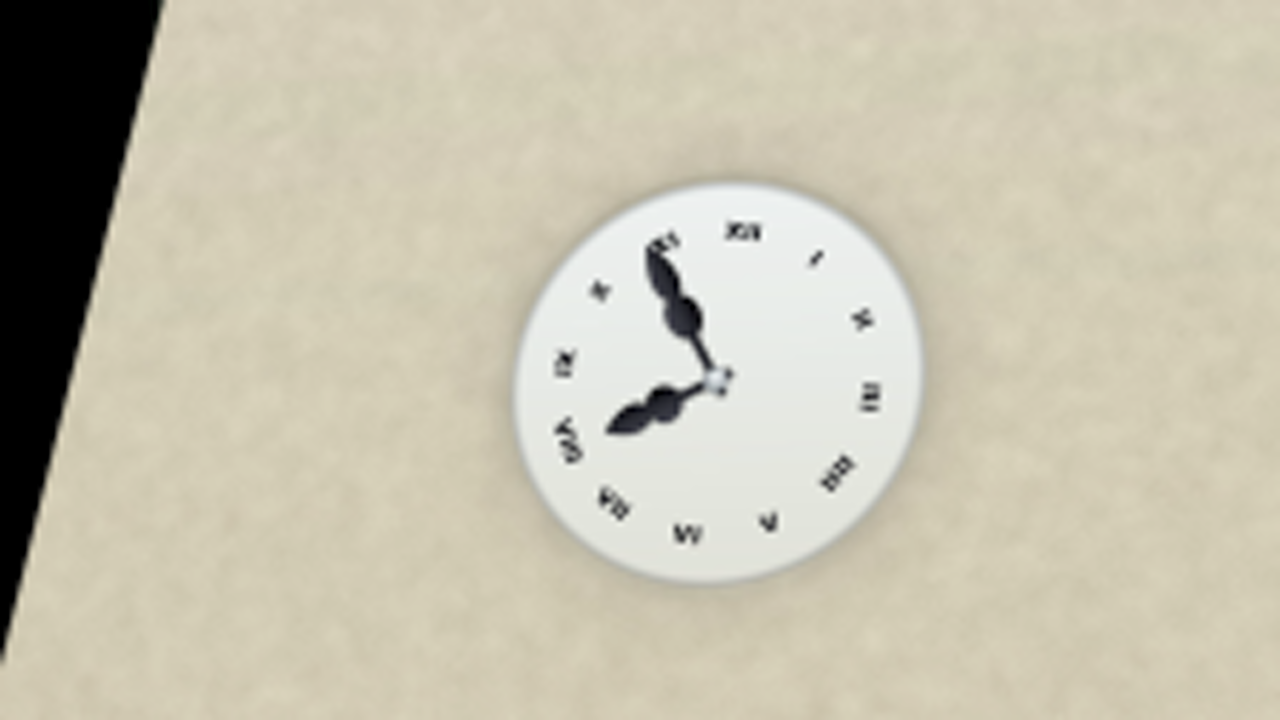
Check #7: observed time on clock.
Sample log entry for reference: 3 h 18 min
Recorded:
7 h 54 min
